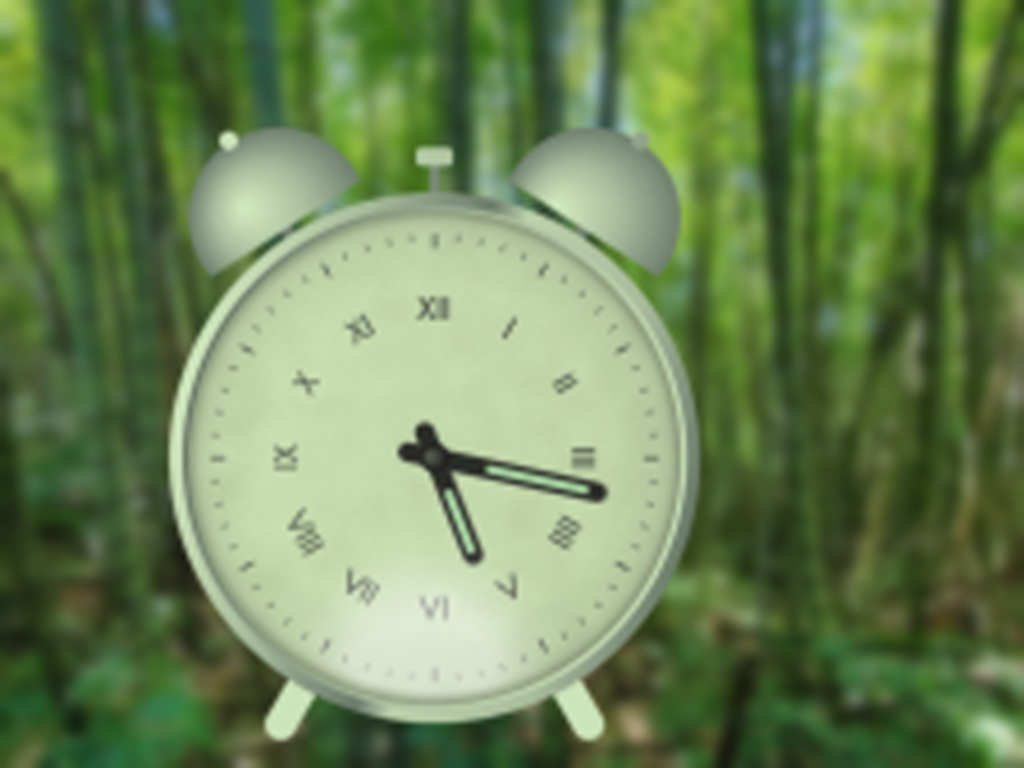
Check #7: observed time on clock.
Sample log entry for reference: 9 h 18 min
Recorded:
5 h 17 min
